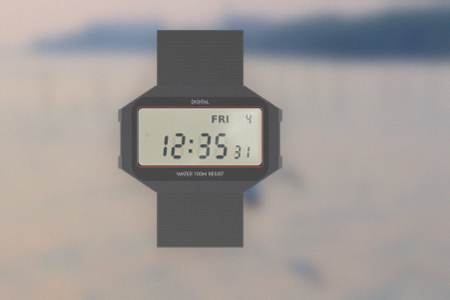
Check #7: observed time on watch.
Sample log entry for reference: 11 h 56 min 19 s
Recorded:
12 h 35 min 31 s
